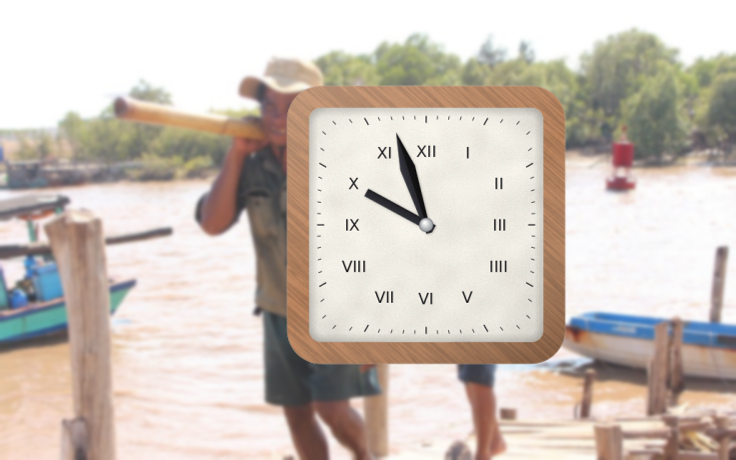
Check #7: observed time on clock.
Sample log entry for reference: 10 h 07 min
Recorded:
9 h 57 min
